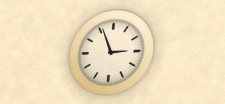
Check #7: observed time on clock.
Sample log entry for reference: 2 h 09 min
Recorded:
2 h 56 min
